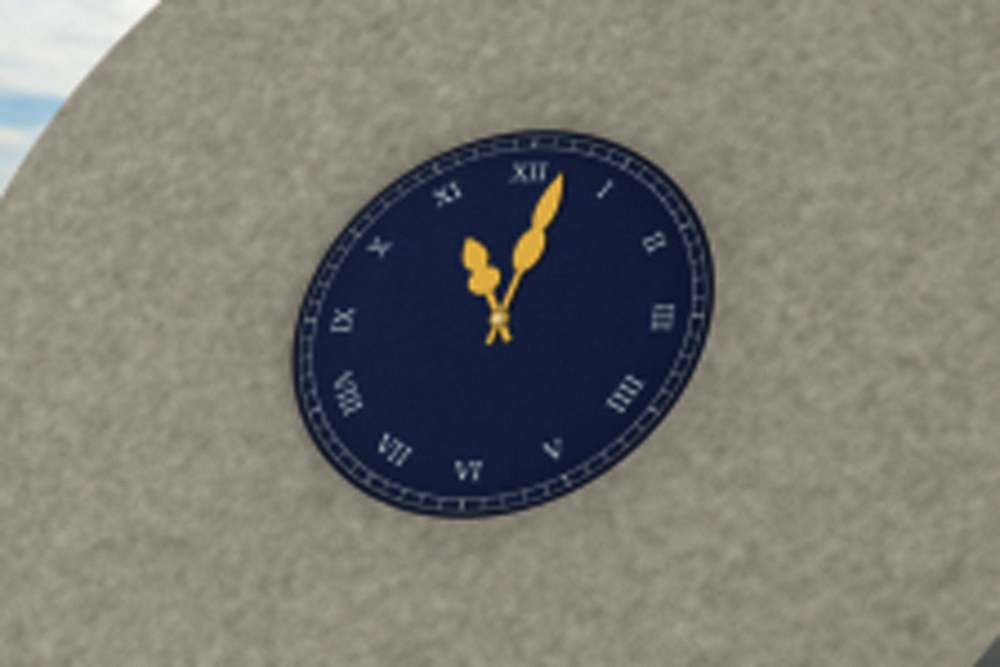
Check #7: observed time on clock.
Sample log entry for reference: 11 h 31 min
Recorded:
11 h 02 min
